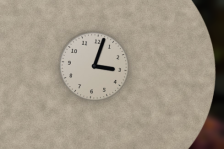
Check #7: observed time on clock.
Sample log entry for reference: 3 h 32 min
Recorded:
3 h 02 min
